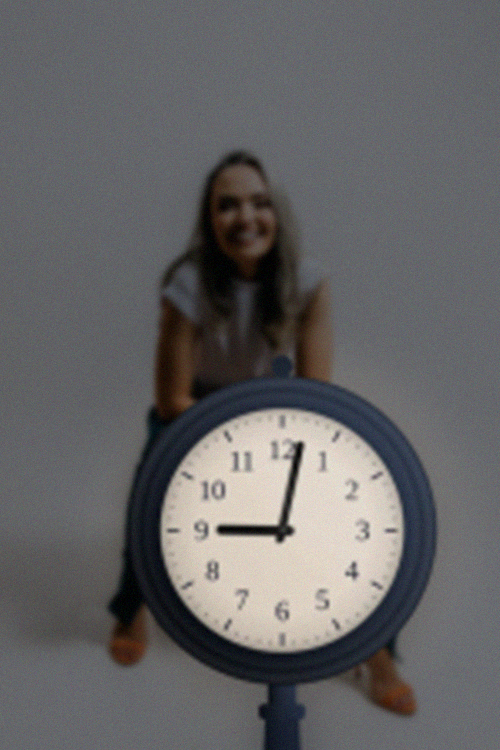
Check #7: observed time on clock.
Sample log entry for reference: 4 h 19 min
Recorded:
9 h 02 min
